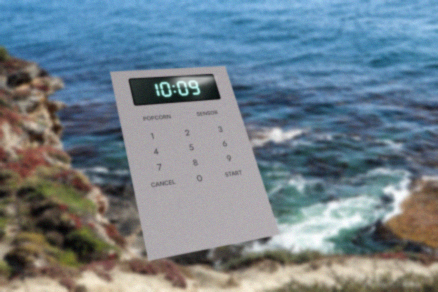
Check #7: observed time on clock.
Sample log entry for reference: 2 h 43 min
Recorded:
10 h 09 min
